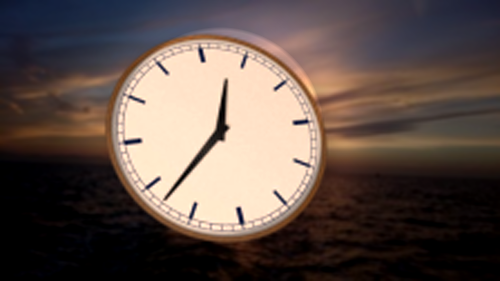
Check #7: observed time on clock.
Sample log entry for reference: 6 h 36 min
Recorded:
12 h 38 min
